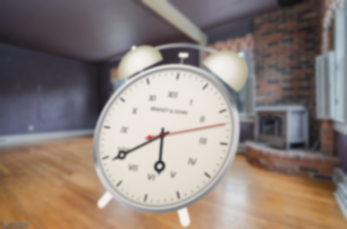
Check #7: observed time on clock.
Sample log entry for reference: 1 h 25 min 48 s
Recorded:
5 h 39 min 12 s
